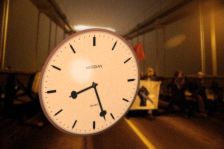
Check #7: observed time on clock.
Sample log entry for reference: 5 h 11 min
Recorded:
8 h 27 min
